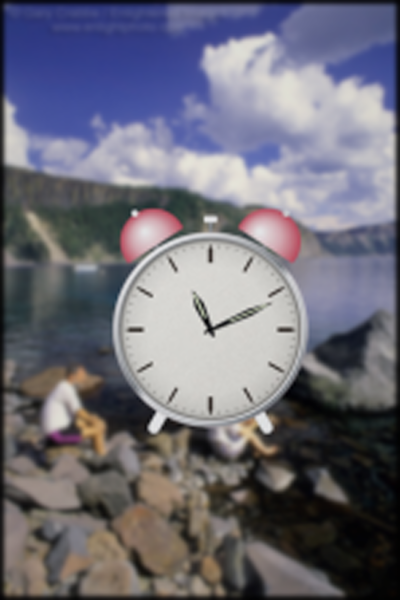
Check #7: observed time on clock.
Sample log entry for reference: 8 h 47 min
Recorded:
11 h 11 min
